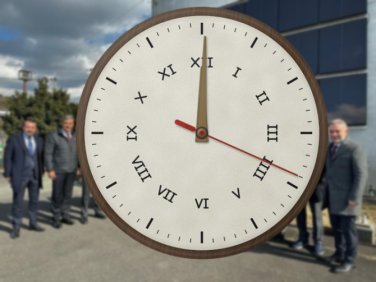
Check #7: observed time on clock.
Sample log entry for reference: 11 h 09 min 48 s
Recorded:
12 h 00 min 19 s
